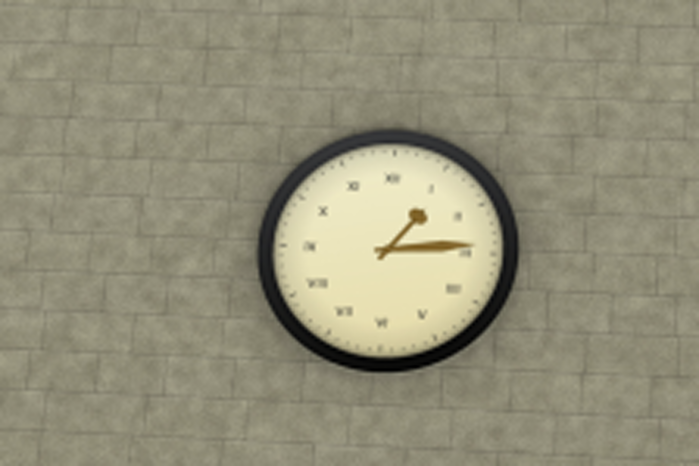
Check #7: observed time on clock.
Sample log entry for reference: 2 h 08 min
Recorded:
1 h 14 min
